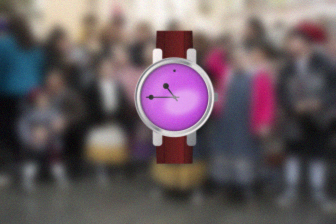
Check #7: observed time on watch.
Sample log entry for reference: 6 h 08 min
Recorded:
10 h 45 min
